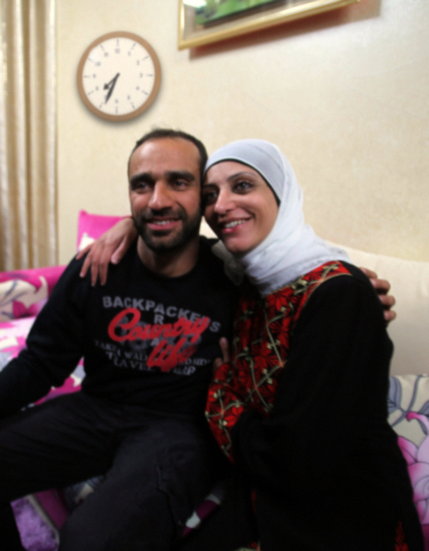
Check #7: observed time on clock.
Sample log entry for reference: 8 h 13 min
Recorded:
7 h 34 min
